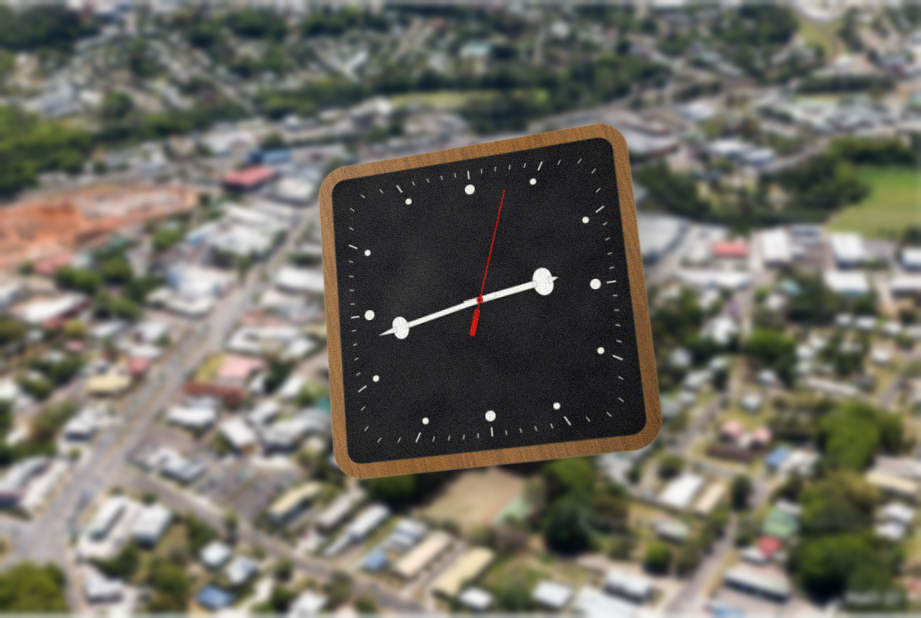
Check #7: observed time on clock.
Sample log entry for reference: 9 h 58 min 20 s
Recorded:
2 h 43 min 03 s
